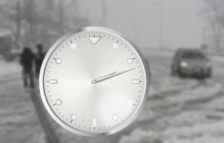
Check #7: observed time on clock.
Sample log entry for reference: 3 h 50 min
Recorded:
2 h 12 min
